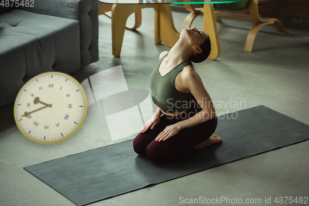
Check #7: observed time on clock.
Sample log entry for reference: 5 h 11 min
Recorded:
9 h 41 min
